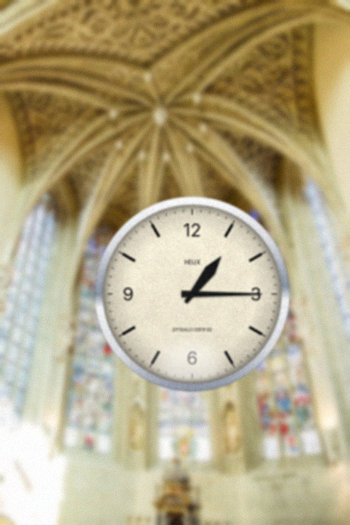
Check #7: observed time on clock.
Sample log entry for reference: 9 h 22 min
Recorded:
1 h 15 min
